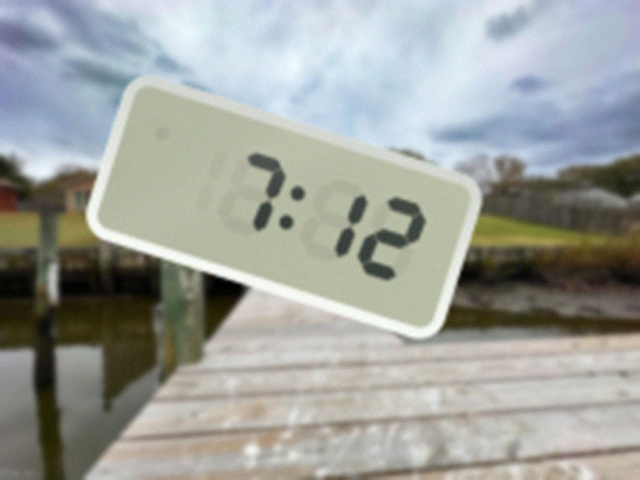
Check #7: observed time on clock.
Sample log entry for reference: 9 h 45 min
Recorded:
7 h 12 min
